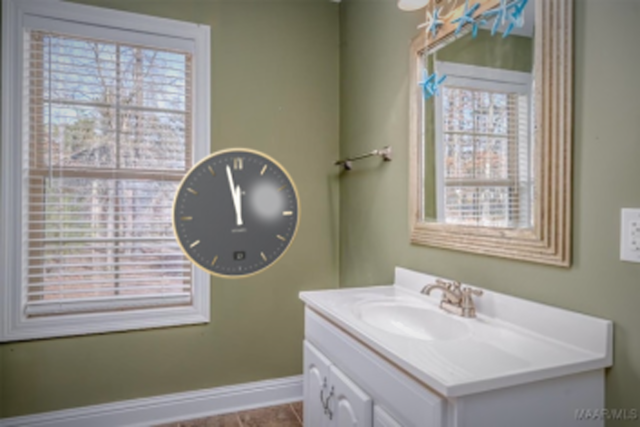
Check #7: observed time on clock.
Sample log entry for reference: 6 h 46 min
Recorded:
11 h 58 min
